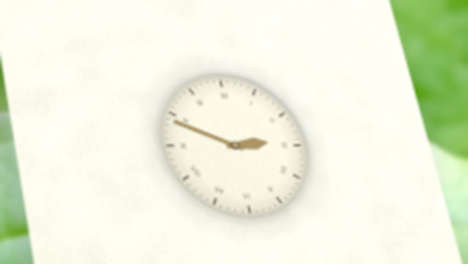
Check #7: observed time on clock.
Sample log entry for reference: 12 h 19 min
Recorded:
2 h 49 min
